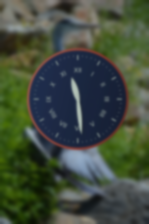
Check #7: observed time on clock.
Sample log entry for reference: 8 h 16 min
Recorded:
11 h 29 min
